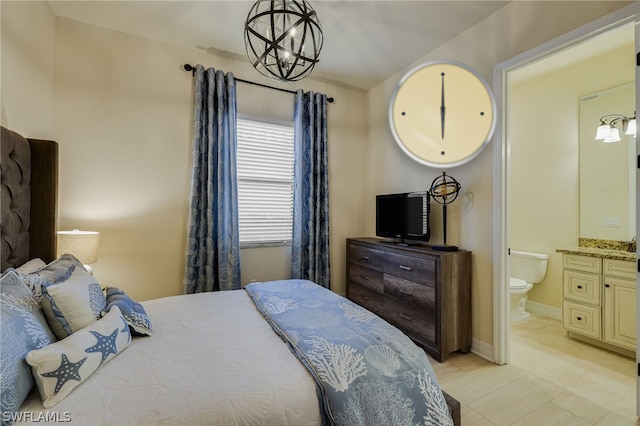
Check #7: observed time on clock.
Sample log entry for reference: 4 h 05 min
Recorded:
6 h 00 min
